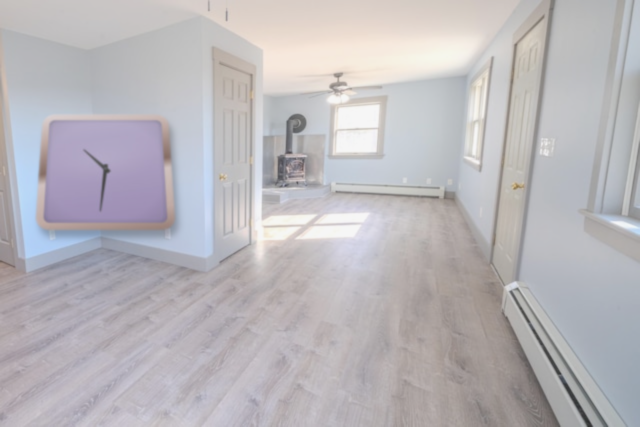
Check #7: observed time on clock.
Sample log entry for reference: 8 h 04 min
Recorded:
10 h 31 min
